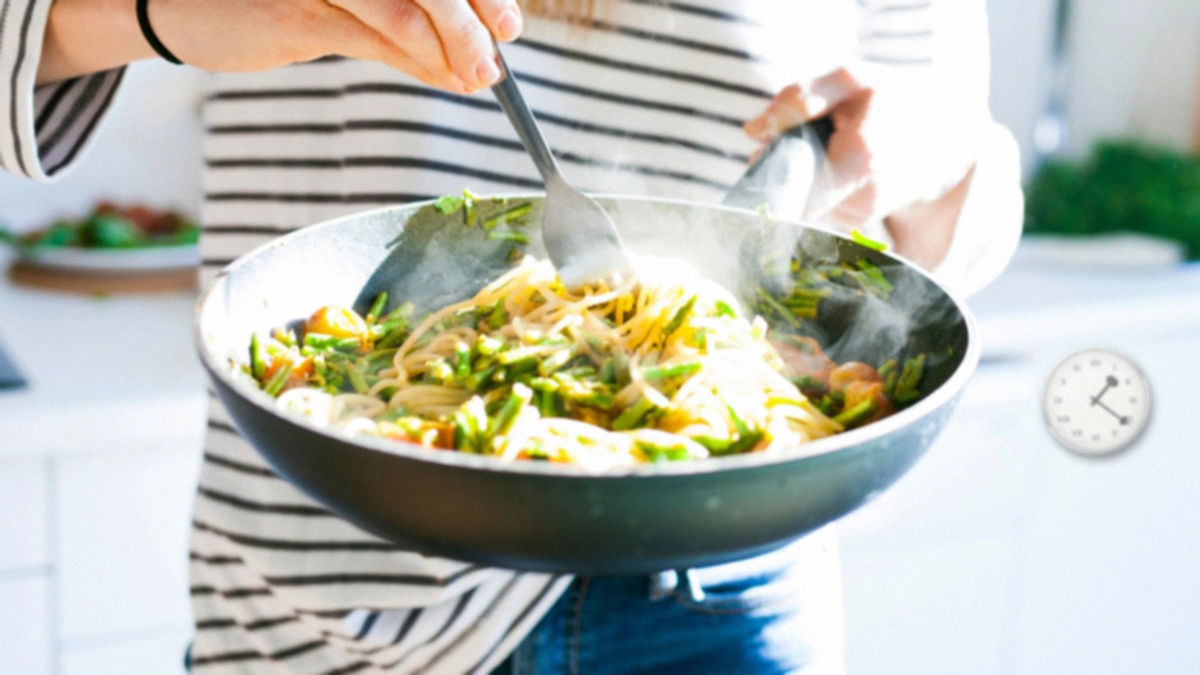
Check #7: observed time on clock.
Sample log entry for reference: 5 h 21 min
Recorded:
1 h 21 min
